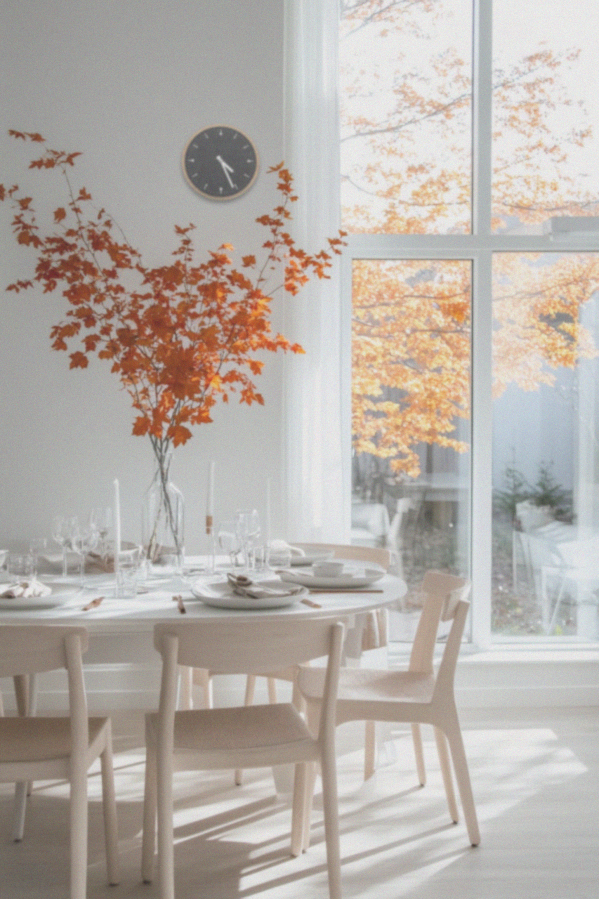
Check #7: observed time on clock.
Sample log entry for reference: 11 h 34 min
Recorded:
4 h 26 min
